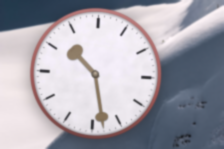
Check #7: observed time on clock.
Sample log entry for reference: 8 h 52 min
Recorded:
10 h 28 min
